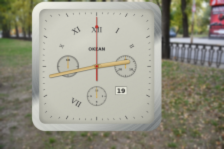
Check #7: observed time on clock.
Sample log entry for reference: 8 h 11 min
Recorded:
2 h 43 min
